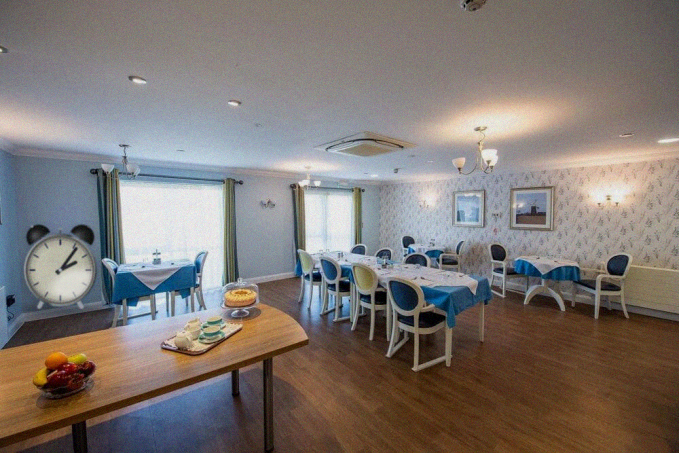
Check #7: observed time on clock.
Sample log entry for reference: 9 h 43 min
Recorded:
2 h 06 min
